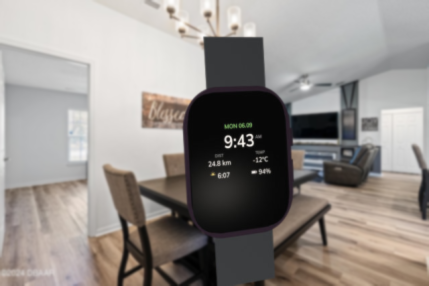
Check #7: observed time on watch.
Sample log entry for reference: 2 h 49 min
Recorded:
9 h 43 min
